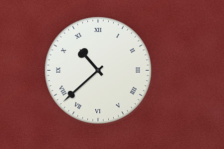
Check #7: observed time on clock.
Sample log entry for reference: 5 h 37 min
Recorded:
10 h 38 min
